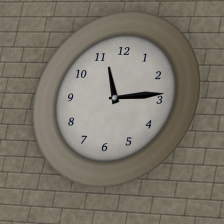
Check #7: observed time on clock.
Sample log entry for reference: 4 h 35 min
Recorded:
11 h 14 min
